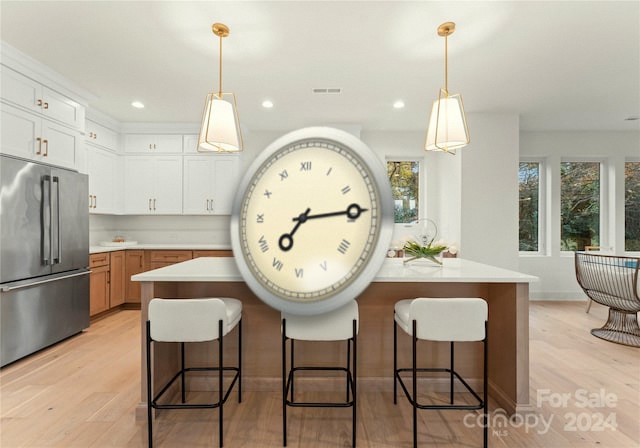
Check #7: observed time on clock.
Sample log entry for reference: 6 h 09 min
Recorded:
7 h 14 min
